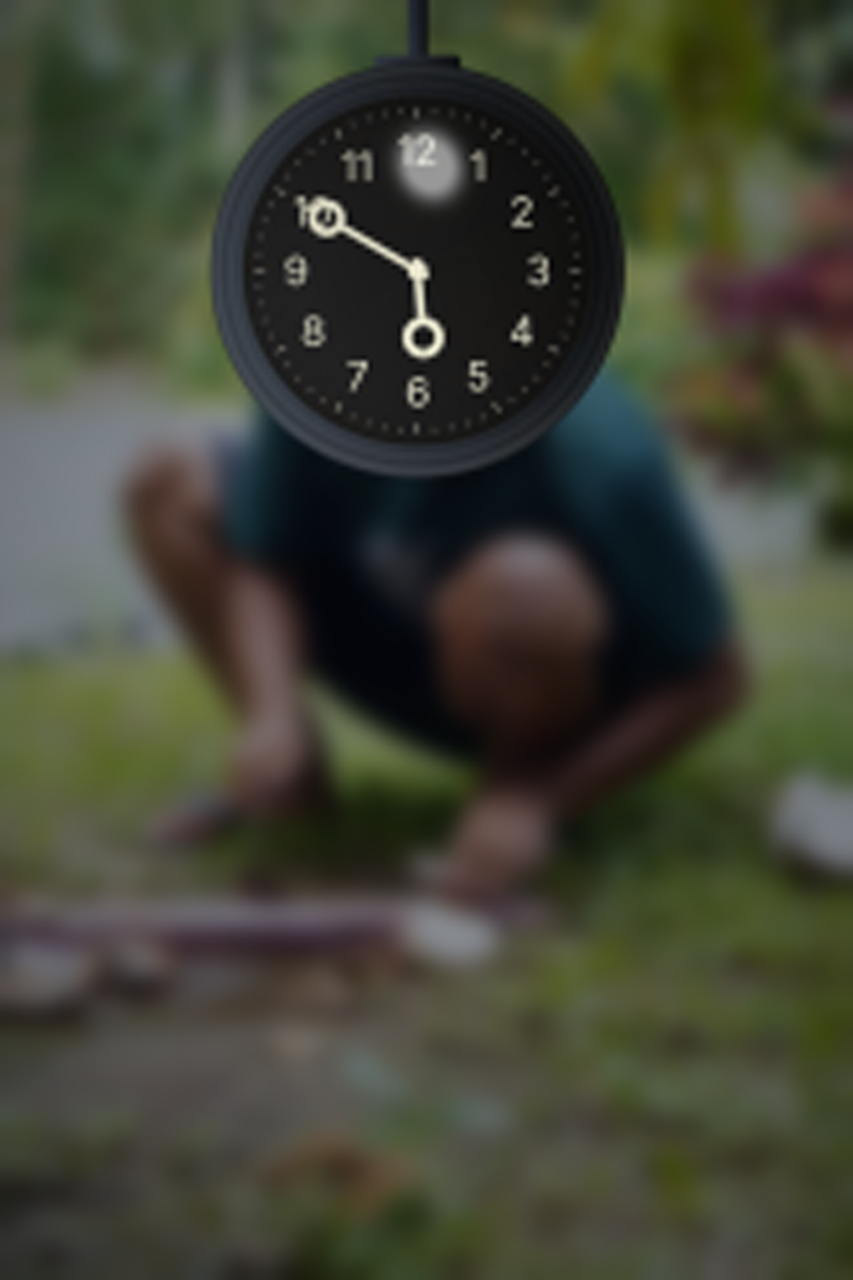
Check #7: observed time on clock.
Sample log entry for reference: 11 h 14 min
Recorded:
5 h 50 min
